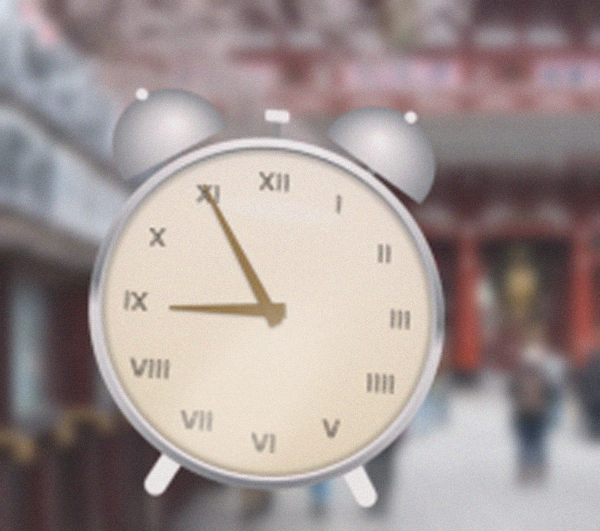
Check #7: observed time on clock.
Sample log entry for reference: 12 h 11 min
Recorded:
8 h 55 min
